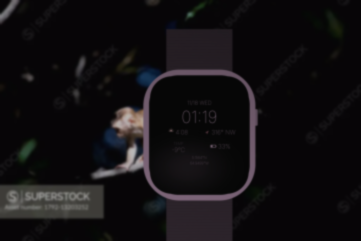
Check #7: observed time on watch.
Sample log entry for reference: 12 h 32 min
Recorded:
1 h 19 min
